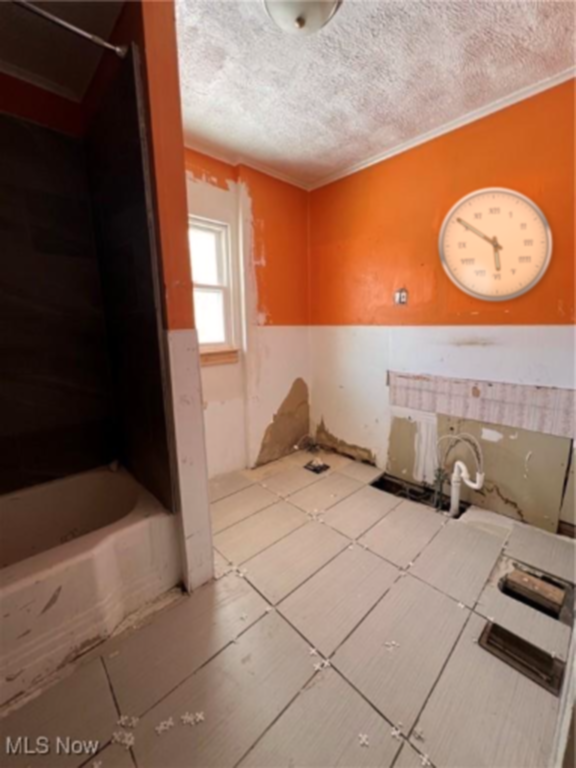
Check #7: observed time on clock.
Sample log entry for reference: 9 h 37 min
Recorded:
5 h 51 min
